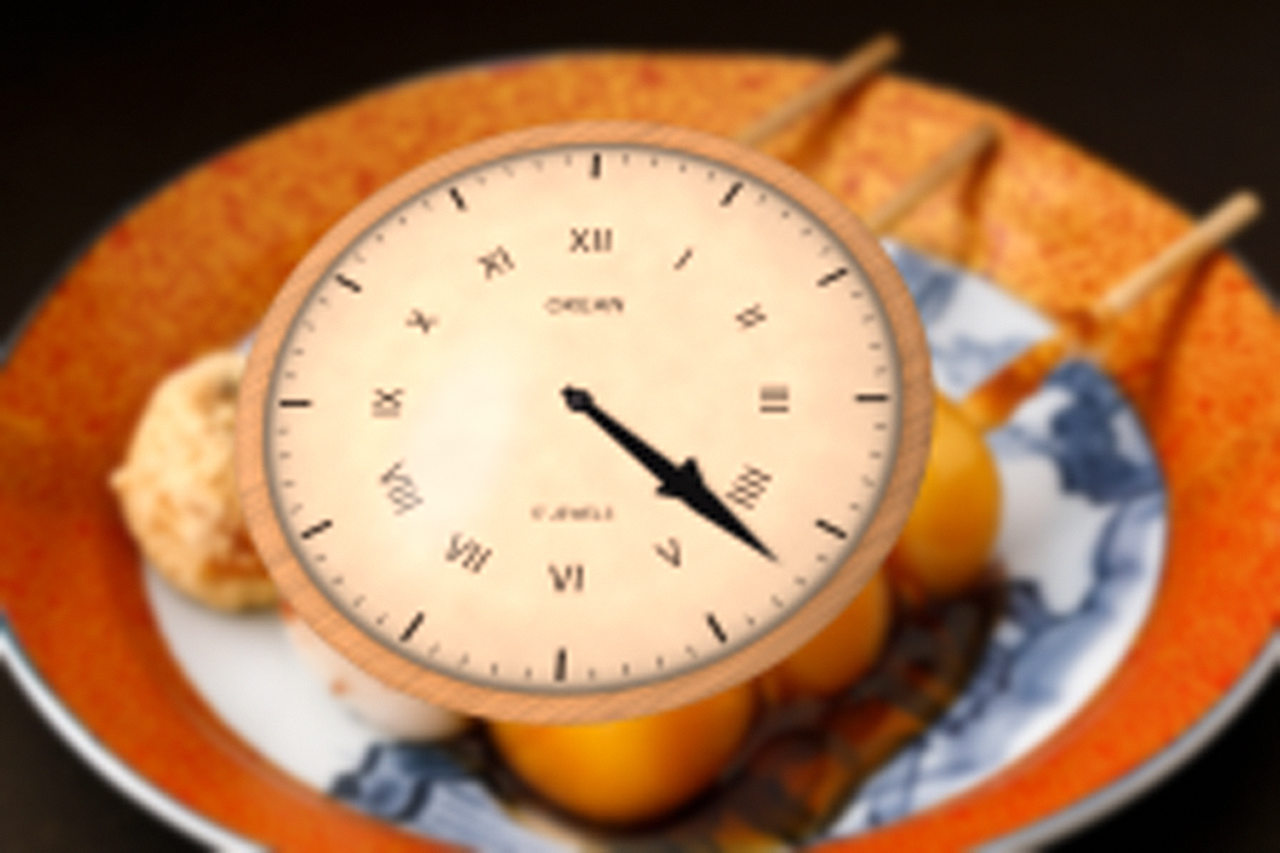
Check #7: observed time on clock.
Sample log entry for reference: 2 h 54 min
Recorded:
4 h 22 min
